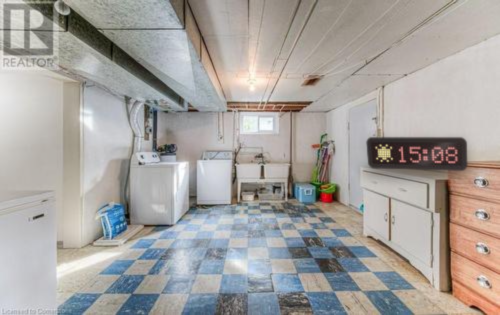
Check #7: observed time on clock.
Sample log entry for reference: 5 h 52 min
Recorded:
15 h 08 min
